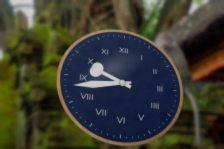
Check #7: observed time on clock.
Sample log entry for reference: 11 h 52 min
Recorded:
9 h 43 min
